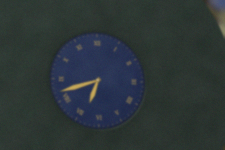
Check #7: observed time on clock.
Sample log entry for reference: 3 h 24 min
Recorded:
6 h 42 min
